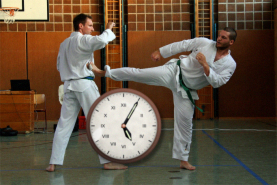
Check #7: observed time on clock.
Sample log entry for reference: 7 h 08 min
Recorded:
5 h 05 min
